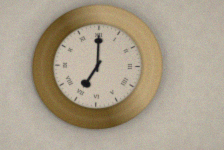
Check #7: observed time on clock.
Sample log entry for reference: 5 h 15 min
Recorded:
7 h 00 min
